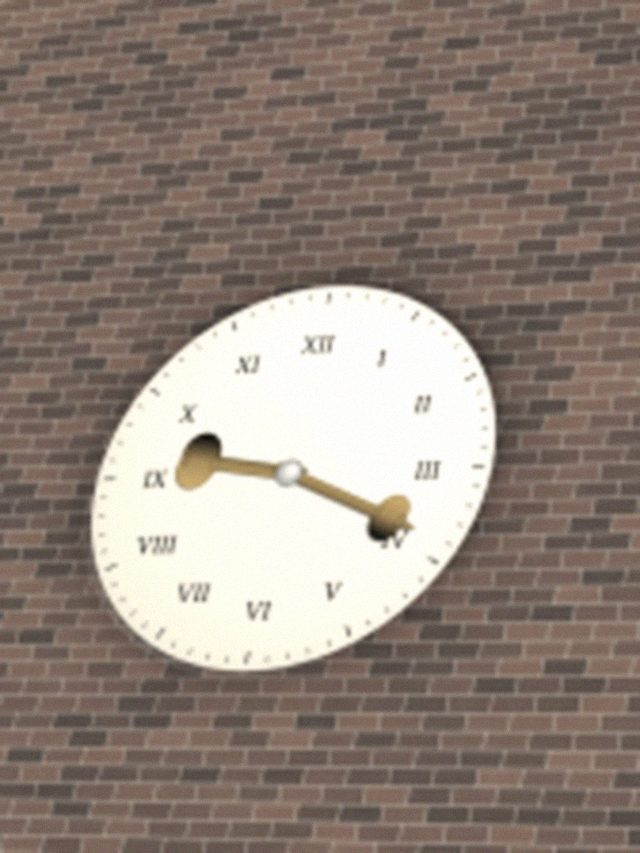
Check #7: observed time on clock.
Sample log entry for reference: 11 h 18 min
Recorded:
9 h 19 min
